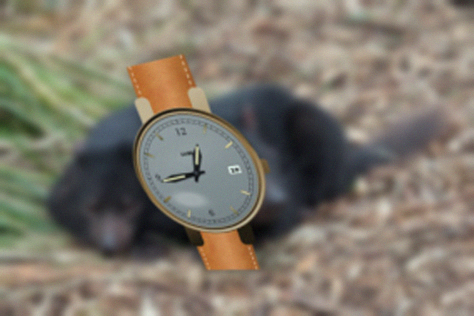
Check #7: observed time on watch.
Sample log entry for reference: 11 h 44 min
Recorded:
12 h 44 min
